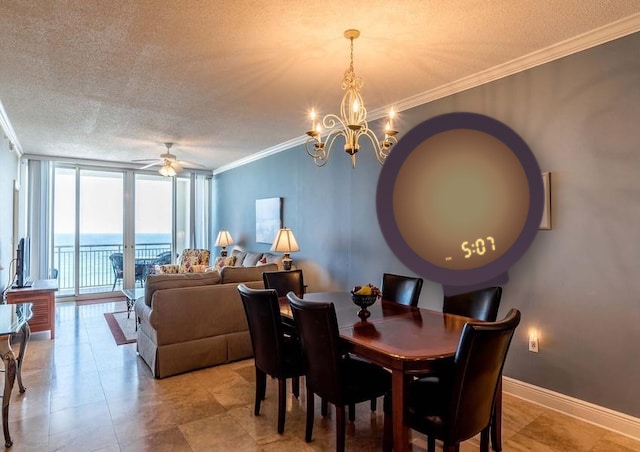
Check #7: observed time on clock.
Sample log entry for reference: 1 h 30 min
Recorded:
5 h 07 min
